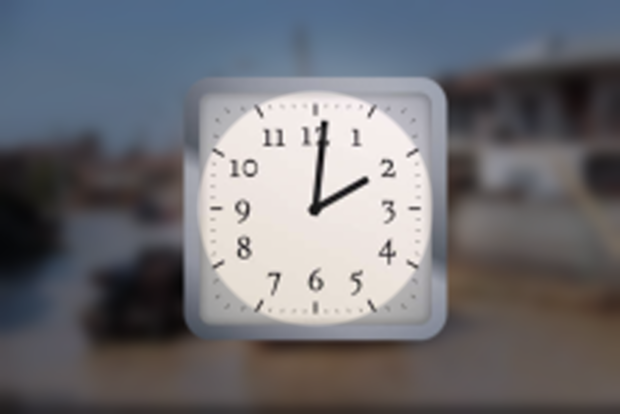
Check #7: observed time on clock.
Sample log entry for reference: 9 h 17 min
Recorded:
2 h 01 min
